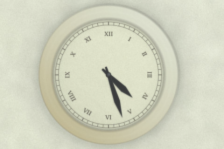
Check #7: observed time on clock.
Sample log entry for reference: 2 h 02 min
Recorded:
4 h 27 min
